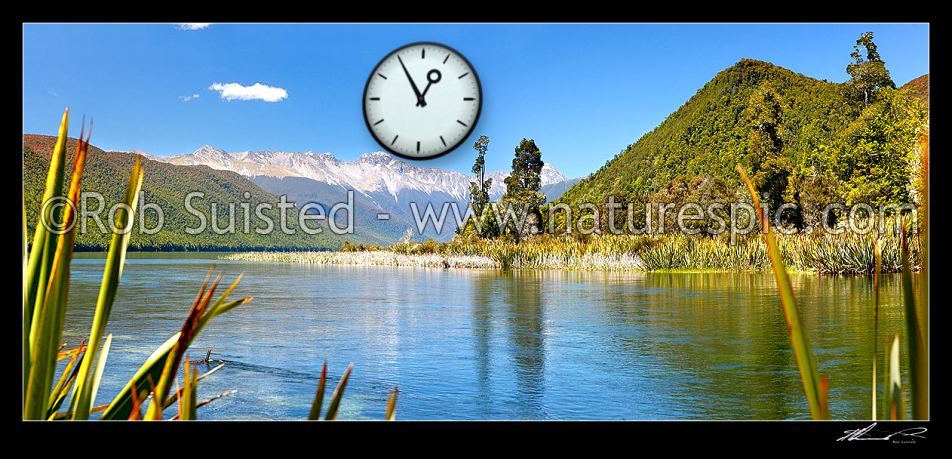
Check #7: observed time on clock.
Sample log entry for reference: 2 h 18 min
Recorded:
12 h 55 min
